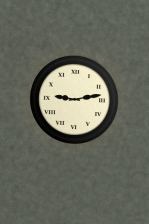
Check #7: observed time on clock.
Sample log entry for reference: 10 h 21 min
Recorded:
9 h 13 min
